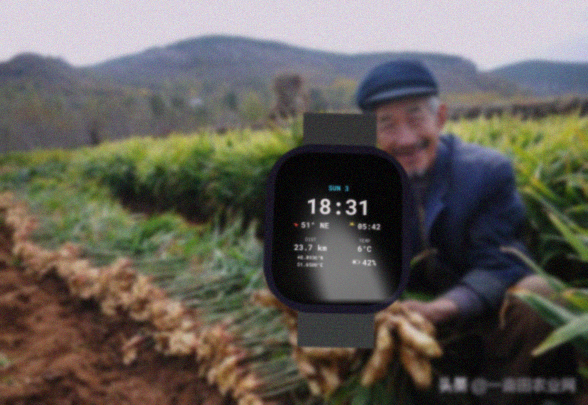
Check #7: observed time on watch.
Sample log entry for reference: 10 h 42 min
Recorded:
18 h 31 min
